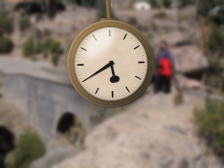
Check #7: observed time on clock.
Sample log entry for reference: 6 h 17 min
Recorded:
5 h 40 min
